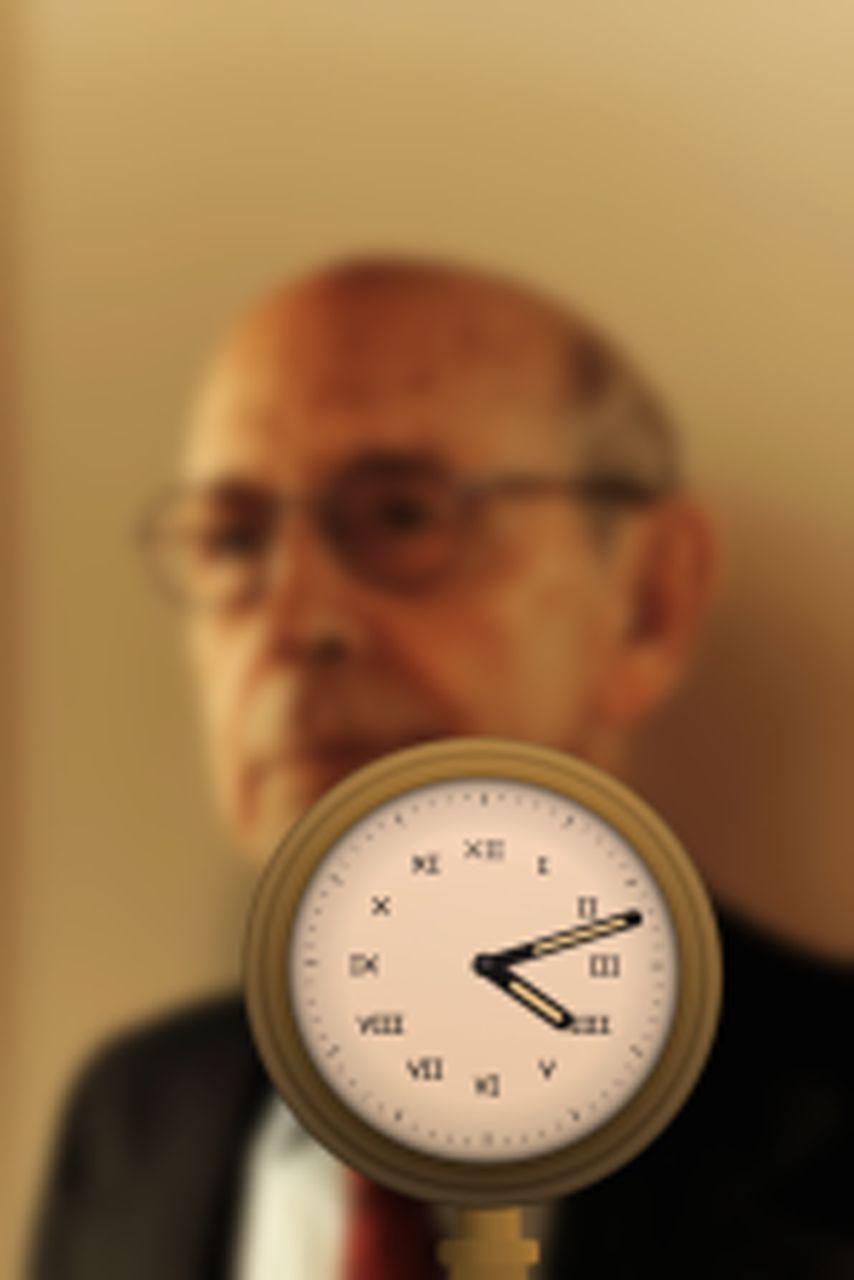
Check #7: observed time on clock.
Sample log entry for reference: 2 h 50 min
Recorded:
4 h 12 min
